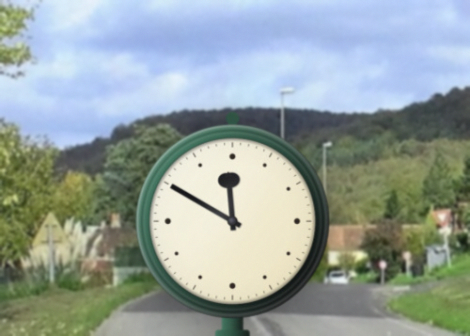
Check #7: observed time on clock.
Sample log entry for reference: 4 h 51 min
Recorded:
11 h 50 min
